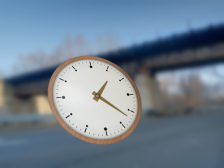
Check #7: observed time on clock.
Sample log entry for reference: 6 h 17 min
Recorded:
1 h 22 min
